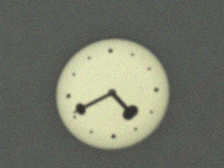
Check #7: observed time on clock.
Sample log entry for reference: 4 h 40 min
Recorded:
4 h 41 min
